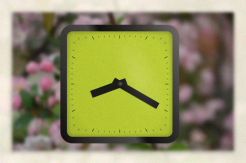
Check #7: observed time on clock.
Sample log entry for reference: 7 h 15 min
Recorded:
8 h 20 min
